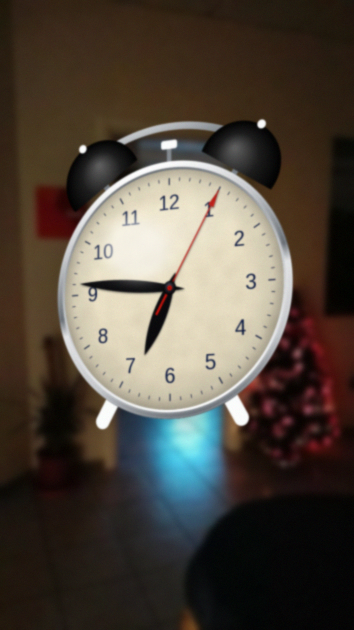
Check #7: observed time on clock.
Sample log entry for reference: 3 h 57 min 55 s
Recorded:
6 h 46 min 05 s
